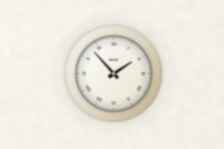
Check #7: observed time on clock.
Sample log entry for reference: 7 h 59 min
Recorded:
1 h 53 min
